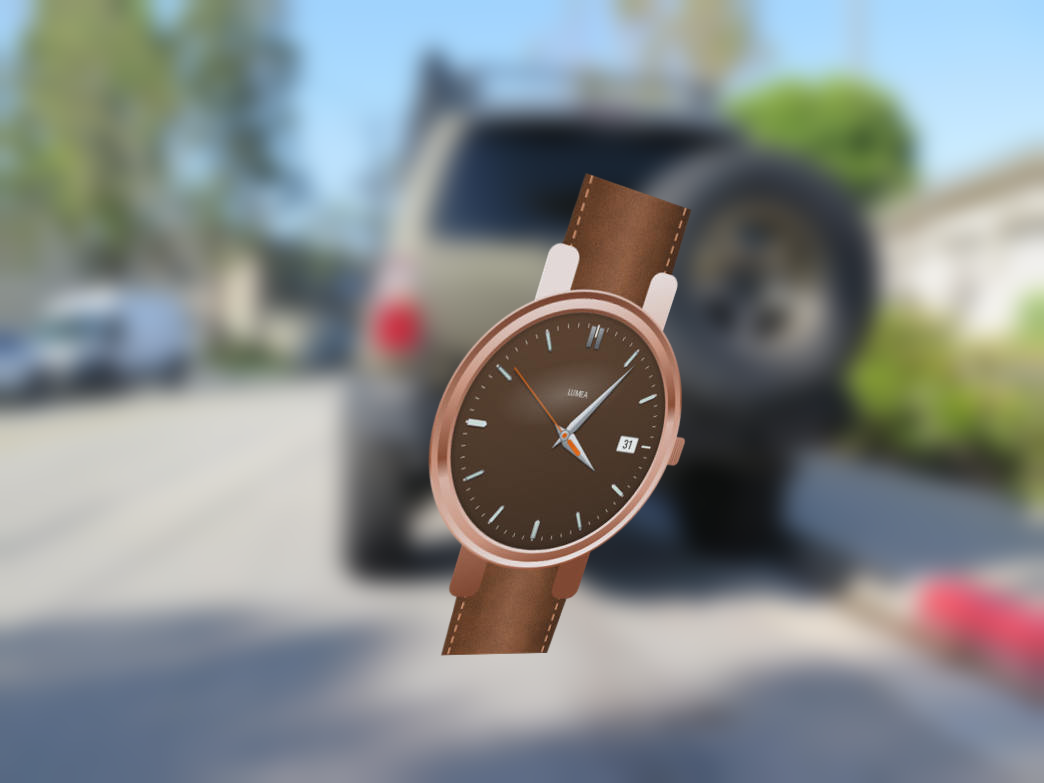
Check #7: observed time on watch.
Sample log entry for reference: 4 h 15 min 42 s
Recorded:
4 h 05 min 51 s
